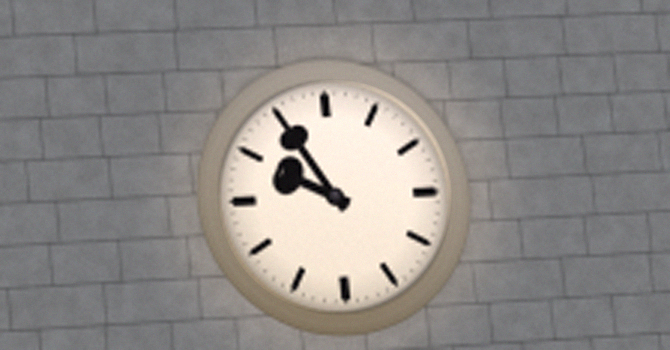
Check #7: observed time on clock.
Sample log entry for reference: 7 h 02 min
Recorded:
9 h 55 min
